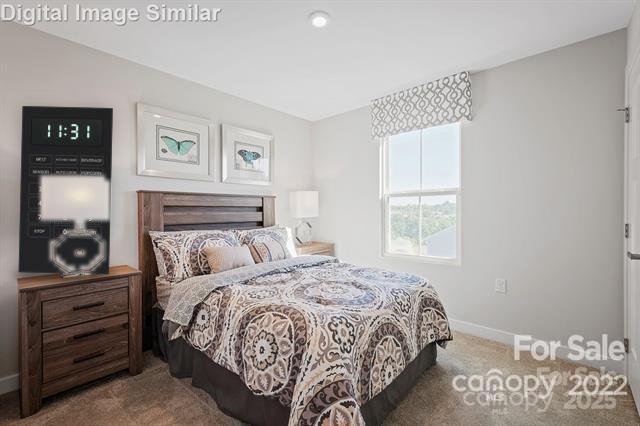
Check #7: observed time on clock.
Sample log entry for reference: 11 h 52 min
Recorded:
11 h 31 min
